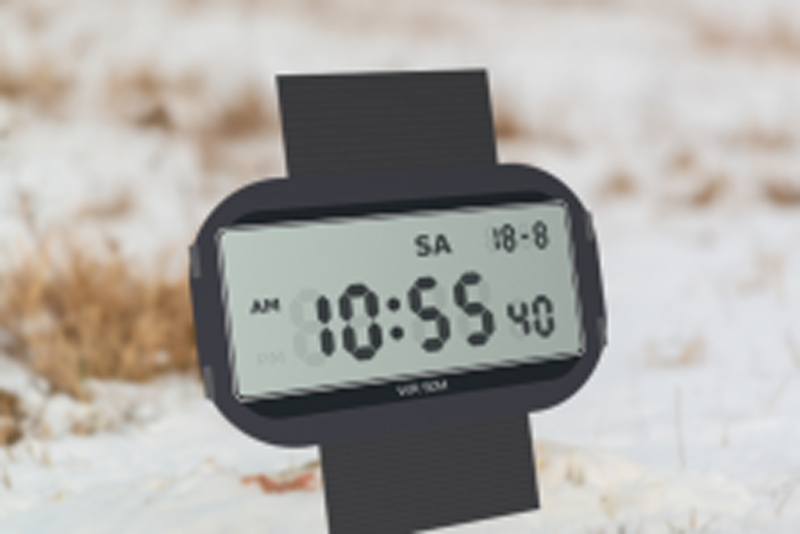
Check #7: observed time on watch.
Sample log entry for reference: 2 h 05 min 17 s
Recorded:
10 h 55 min 40 s
